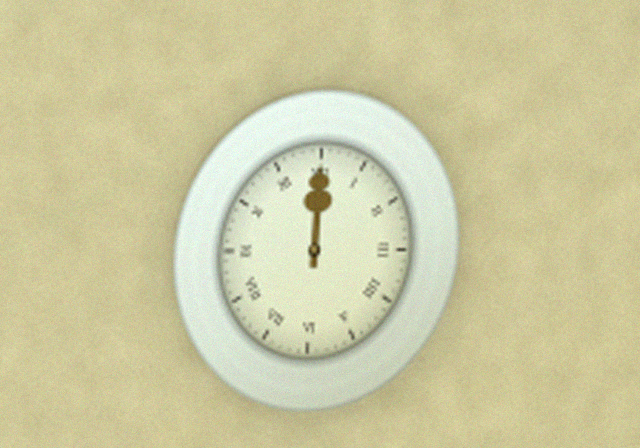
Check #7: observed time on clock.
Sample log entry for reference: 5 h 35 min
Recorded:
12 h 00 min
